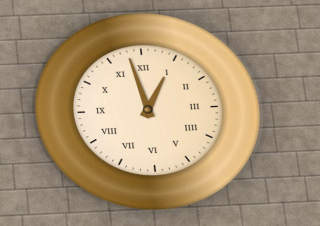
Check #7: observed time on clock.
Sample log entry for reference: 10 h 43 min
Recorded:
12 h 58 min
